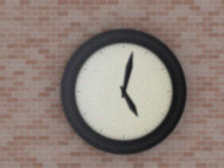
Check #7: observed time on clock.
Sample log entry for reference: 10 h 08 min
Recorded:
5 h 02 min
